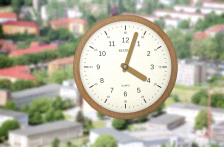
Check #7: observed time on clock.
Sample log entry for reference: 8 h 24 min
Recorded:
4 h 03 min
